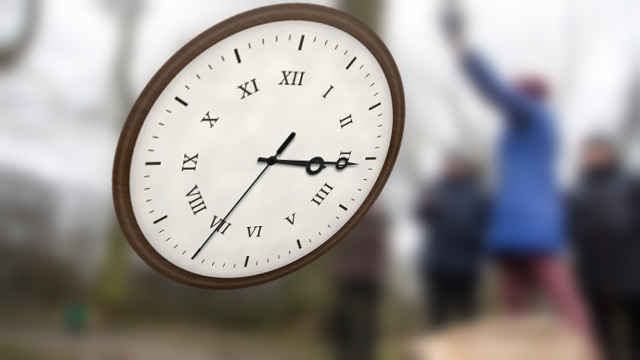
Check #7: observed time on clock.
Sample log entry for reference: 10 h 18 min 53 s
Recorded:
3 h 15 min 35 s
